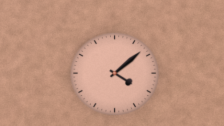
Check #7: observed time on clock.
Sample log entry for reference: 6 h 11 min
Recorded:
4 h 08 min
